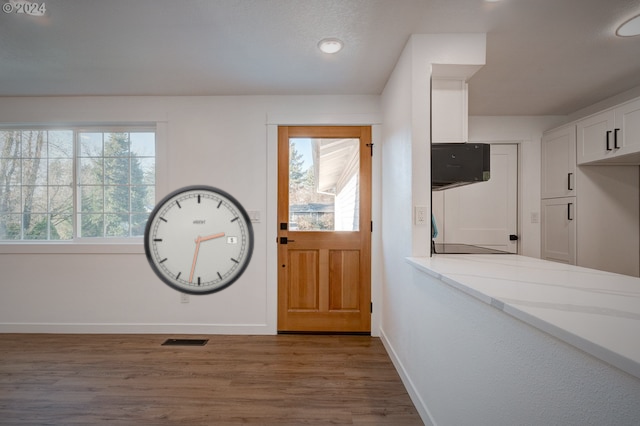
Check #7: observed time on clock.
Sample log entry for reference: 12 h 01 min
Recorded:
2 h 32 min
